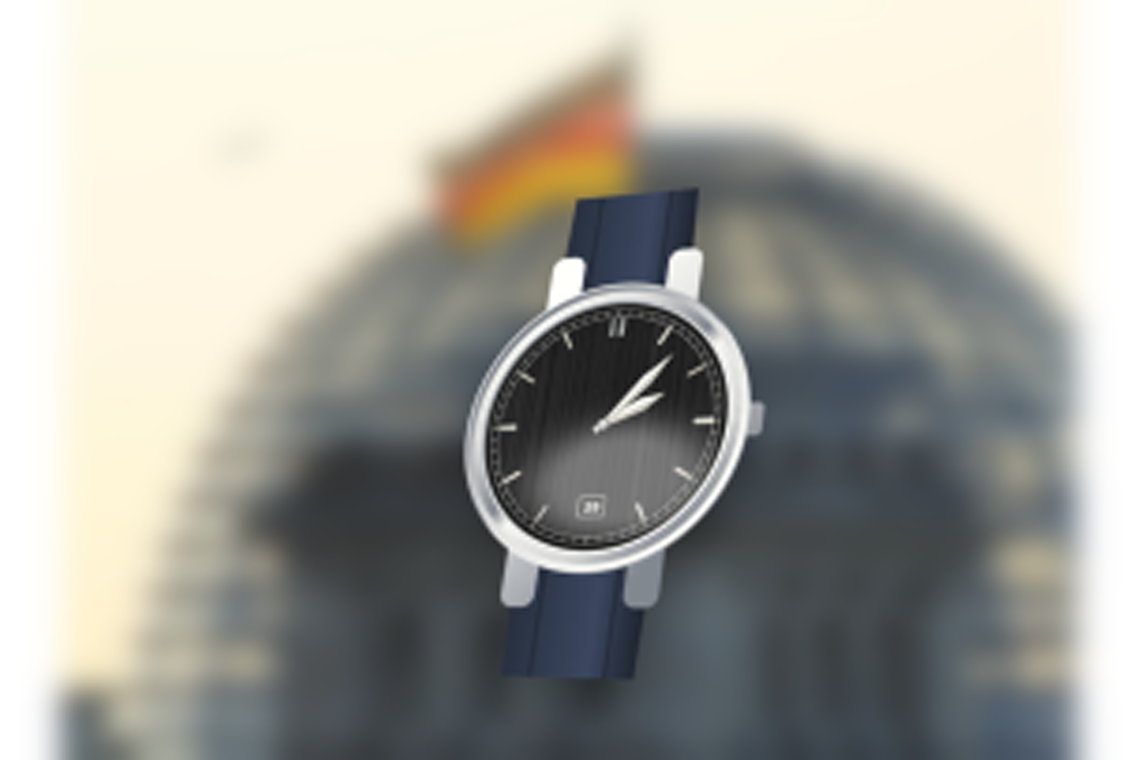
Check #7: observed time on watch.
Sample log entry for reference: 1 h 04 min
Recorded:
2 h 07 min
